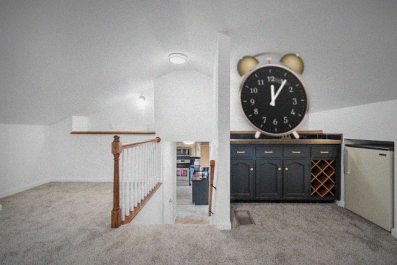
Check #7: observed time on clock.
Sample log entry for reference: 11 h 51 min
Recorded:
12 h 06 min
